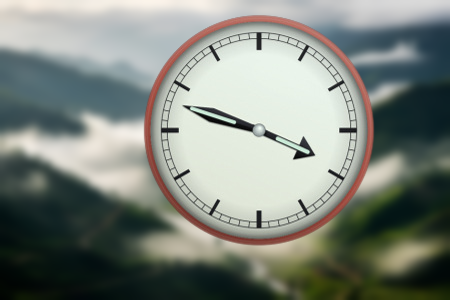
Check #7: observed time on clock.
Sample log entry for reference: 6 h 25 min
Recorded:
3 h 48 min
